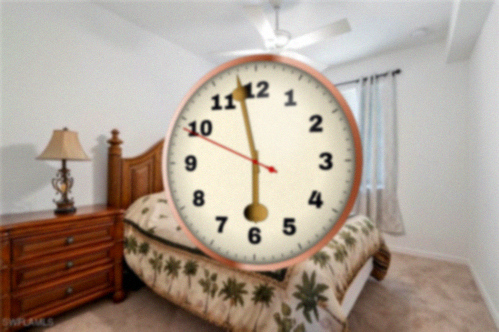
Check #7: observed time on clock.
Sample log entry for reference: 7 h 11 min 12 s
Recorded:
5 h 57 min 49 s
